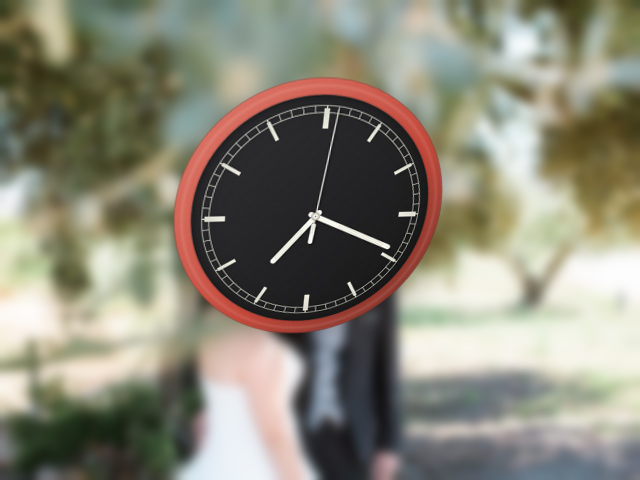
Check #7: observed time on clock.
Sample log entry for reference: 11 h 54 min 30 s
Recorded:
7 h 19 min 01 s
